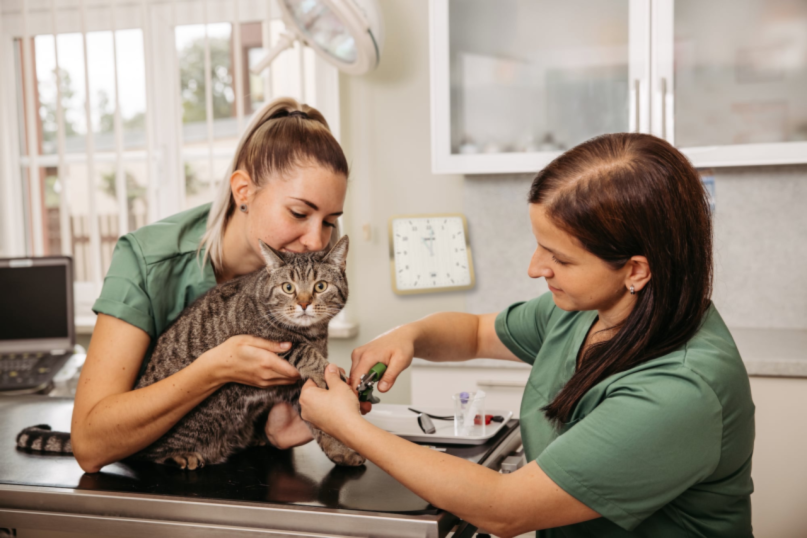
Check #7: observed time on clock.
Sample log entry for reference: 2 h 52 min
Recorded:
11 h 01 min
